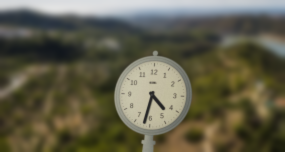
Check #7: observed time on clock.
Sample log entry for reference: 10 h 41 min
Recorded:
4 h 32 min
